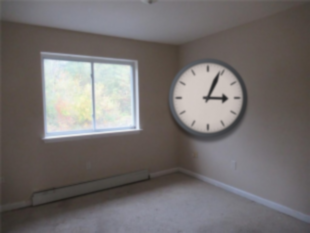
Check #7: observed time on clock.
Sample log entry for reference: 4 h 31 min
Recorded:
3 h 04 min
